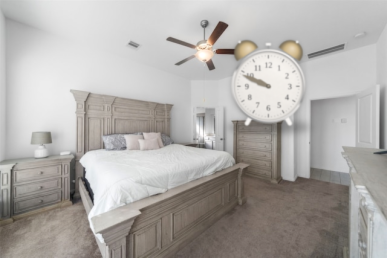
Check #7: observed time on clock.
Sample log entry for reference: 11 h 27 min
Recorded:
9 h 49 min
